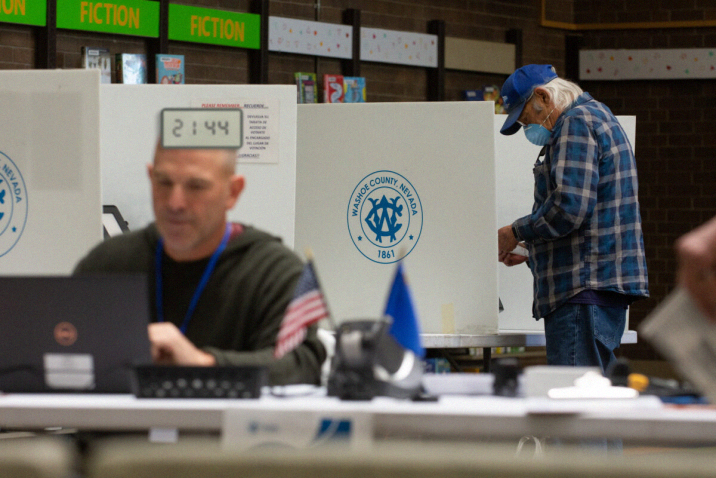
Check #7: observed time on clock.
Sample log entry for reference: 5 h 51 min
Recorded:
21 h 44 min
